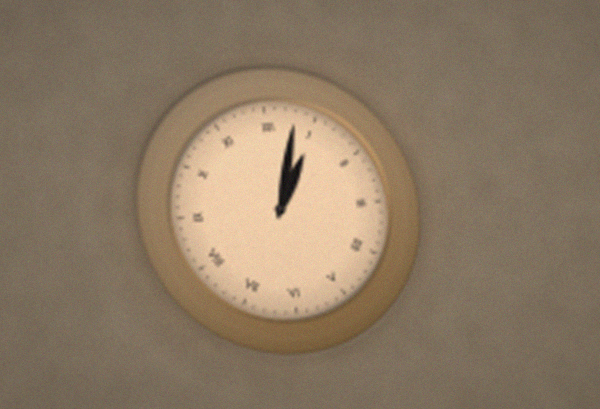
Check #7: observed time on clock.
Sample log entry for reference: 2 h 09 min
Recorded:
1 h 03 min
